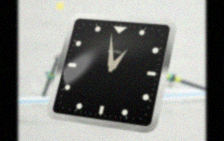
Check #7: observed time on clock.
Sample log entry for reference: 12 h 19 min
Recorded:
12 h 58 min
